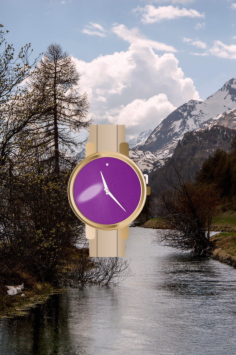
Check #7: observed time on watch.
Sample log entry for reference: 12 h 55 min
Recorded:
11 h 23 min
